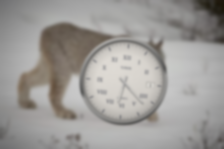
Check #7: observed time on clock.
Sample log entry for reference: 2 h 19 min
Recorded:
6 h 22 min
